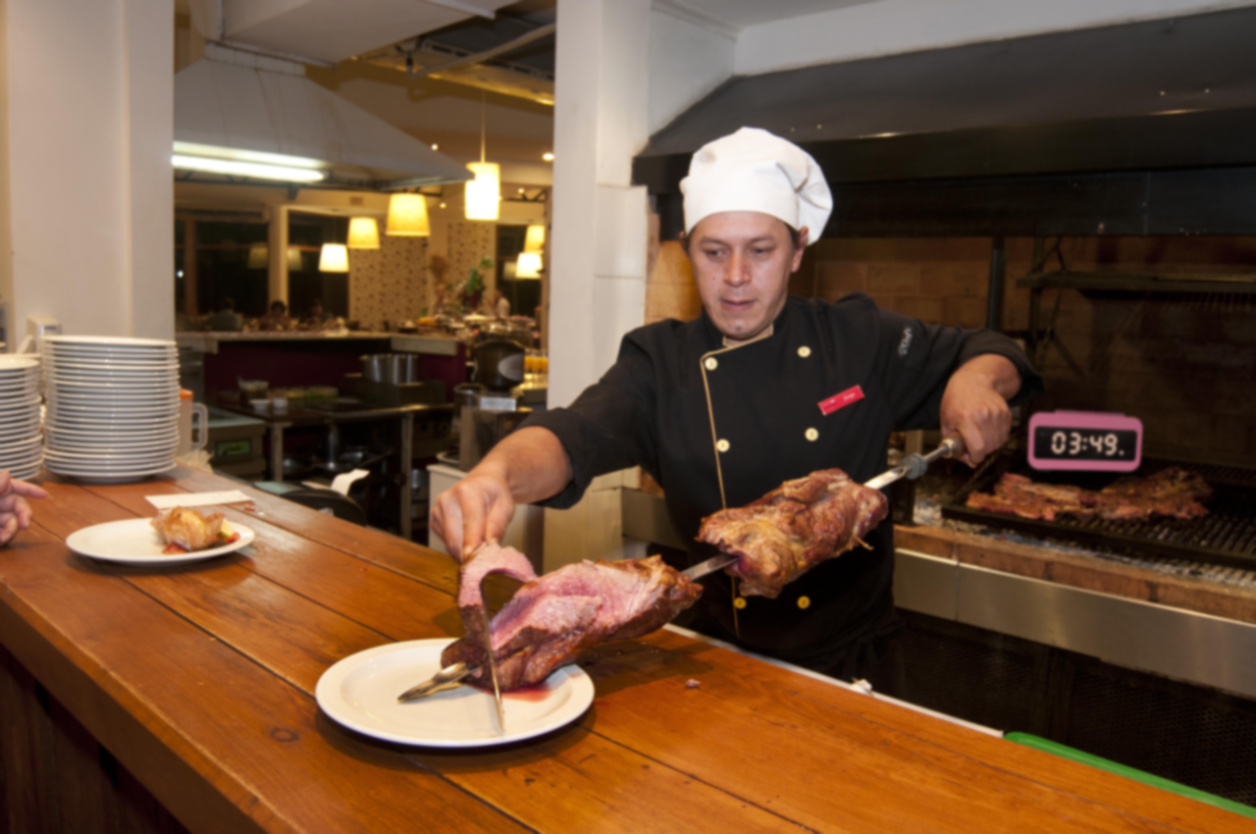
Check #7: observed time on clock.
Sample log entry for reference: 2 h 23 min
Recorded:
3 h 49 min
